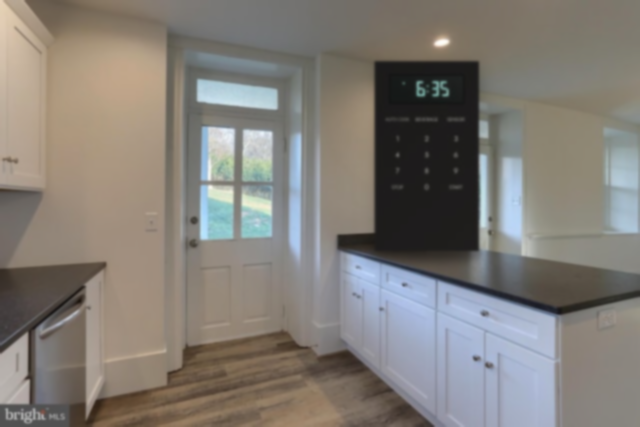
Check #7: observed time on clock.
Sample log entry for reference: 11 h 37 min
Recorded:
6 h 35 min
